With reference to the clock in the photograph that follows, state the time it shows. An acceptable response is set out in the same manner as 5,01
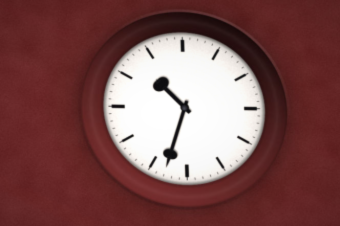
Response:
10,33
